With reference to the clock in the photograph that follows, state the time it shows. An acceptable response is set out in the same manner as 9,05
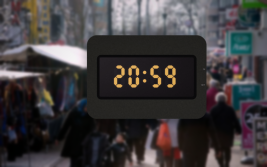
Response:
20,59
